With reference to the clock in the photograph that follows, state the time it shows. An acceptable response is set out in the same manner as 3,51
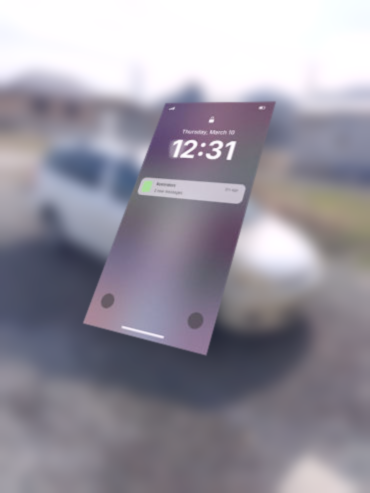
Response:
12,31
